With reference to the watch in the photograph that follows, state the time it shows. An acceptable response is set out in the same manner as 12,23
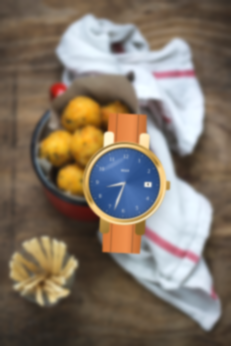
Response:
8,33
